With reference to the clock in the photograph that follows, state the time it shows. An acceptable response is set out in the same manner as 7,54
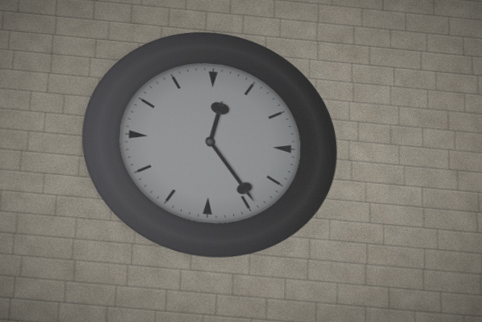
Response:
12,24
